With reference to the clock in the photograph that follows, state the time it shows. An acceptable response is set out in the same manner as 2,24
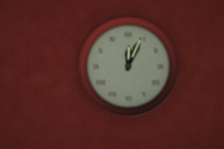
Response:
12,04
